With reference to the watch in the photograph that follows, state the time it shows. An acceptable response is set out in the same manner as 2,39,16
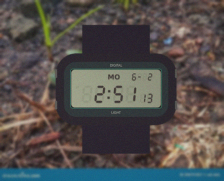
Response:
2,51,13
